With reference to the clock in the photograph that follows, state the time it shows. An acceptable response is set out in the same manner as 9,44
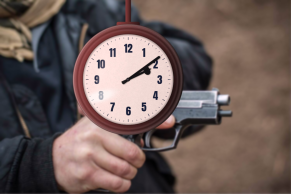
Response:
2,09
